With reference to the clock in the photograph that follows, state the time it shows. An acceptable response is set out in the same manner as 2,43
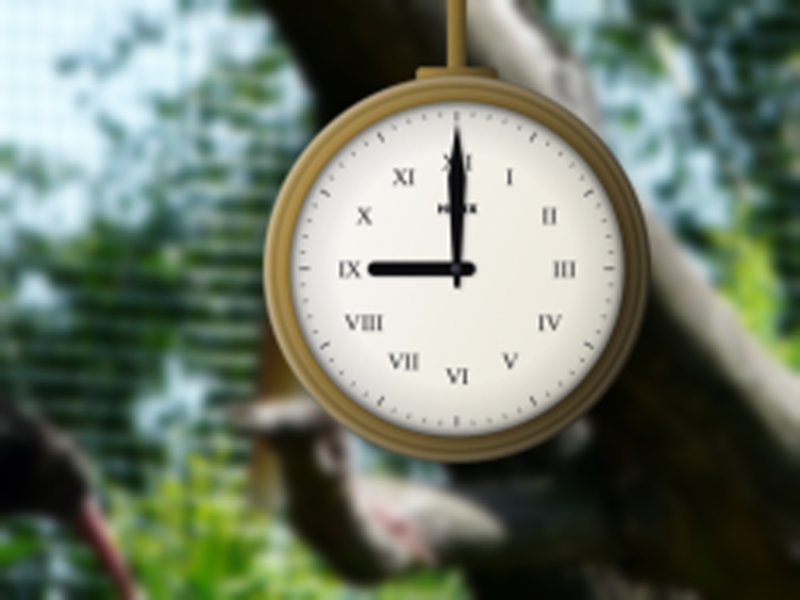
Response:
9,00
